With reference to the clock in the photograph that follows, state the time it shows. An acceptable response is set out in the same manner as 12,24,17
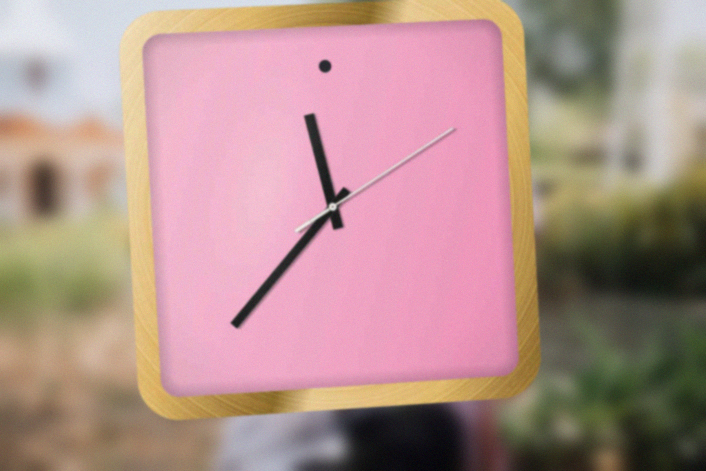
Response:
11,37,10
